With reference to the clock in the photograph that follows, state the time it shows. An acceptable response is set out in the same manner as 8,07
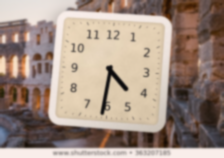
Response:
4,31
